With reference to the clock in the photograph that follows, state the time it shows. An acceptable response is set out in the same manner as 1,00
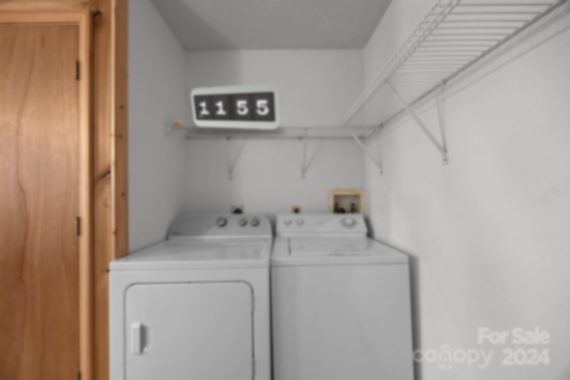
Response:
11,55
